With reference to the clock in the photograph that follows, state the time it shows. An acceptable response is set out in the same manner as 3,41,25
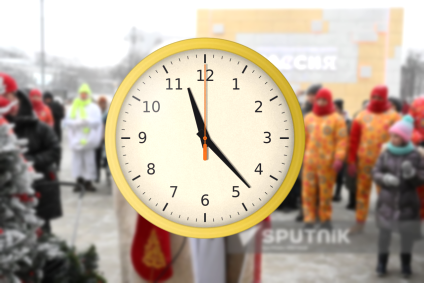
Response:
11,23,00
